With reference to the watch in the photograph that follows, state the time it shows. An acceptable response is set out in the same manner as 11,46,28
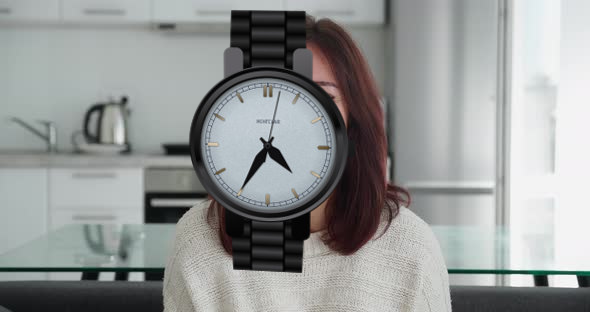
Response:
4,35,02
